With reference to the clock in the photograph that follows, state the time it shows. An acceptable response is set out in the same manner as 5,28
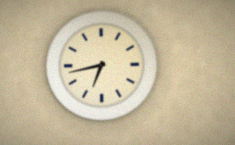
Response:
6,43
